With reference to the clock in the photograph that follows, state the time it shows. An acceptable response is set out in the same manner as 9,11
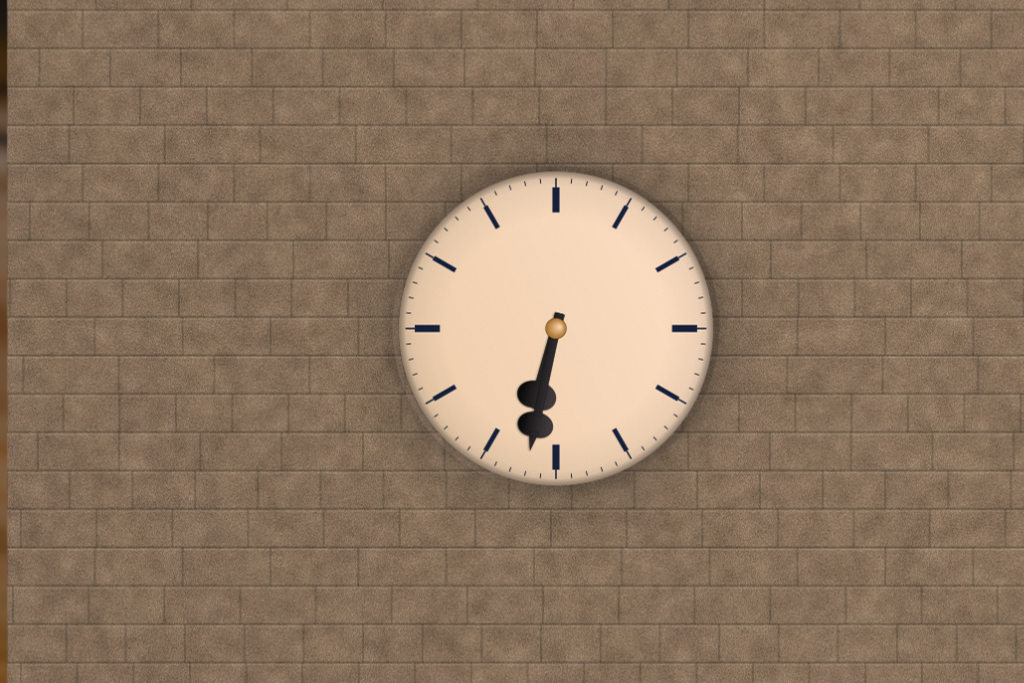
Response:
6,32
